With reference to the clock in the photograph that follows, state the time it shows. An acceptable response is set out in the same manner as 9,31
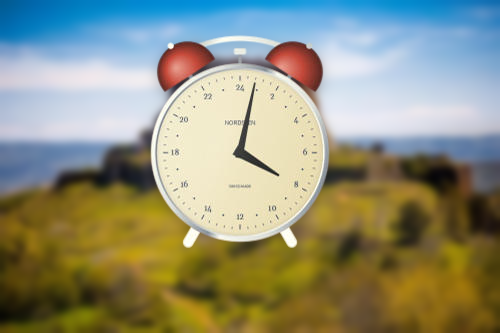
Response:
8,02
